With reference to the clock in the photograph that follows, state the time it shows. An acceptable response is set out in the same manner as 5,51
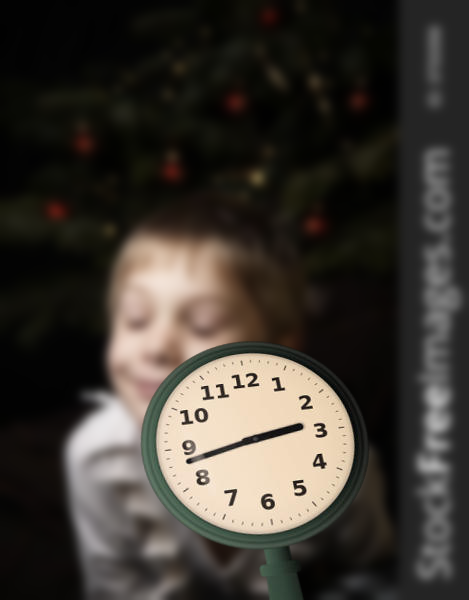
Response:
2,43
